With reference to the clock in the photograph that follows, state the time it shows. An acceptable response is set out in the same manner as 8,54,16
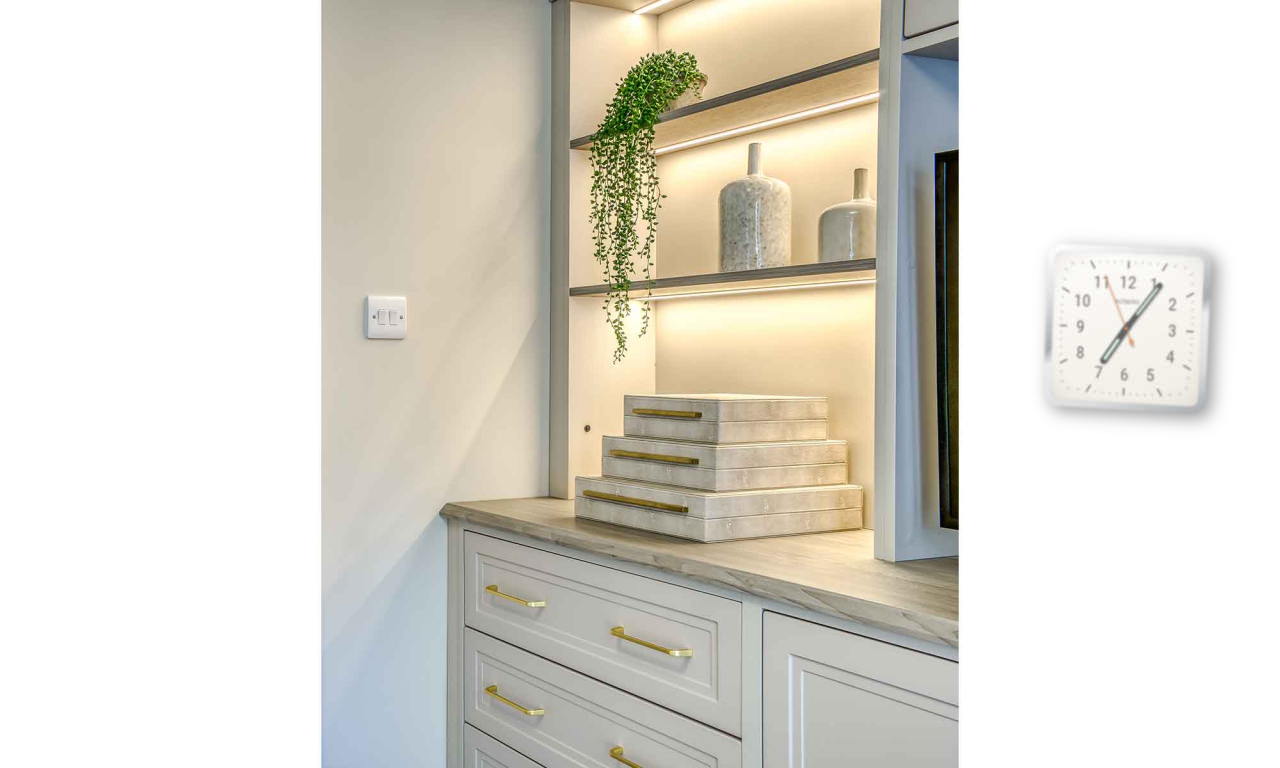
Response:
7,05,56
